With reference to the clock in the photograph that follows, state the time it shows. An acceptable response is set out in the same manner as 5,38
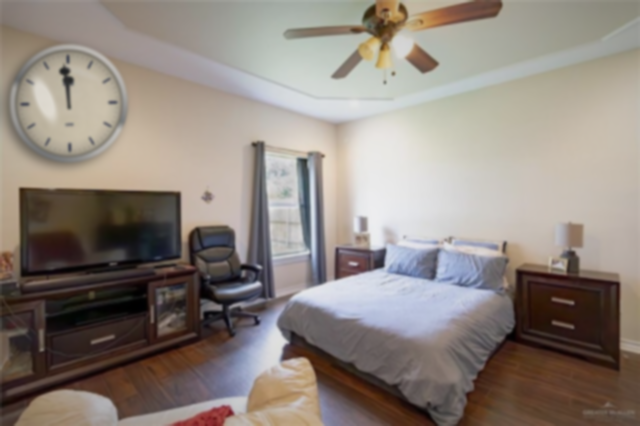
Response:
11,59
